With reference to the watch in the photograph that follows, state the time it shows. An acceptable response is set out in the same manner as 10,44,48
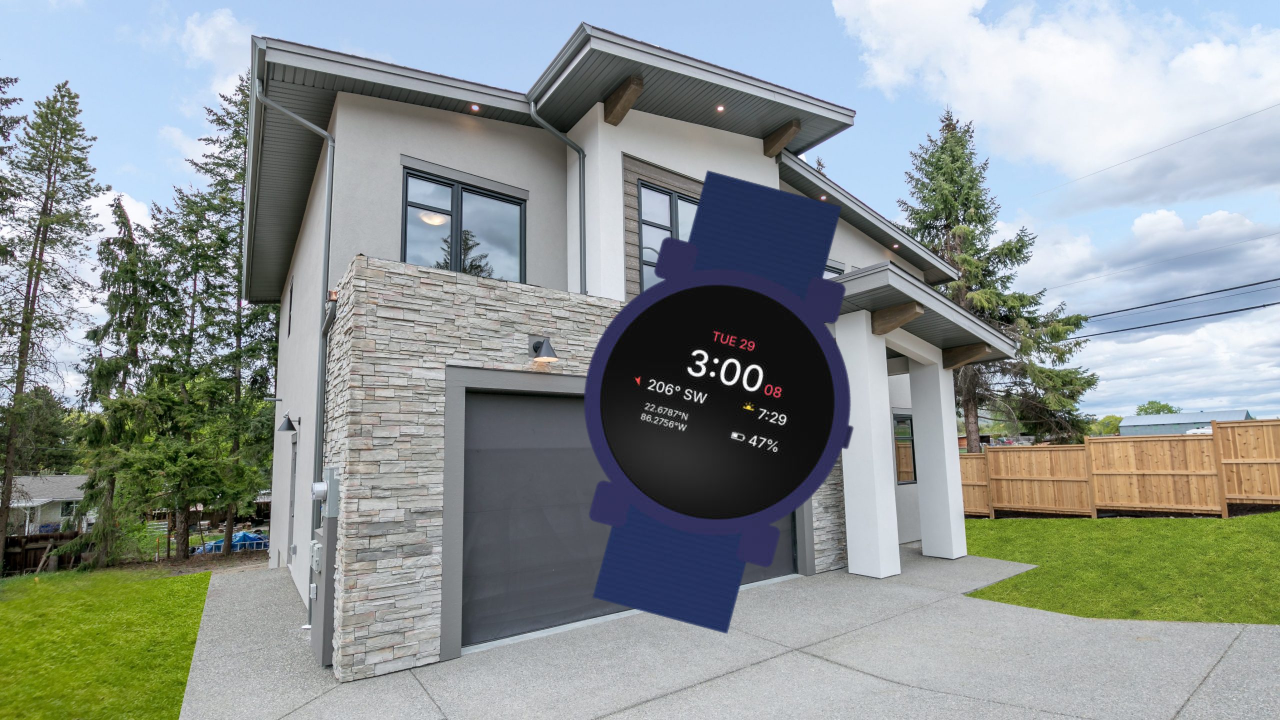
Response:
3,00,08
